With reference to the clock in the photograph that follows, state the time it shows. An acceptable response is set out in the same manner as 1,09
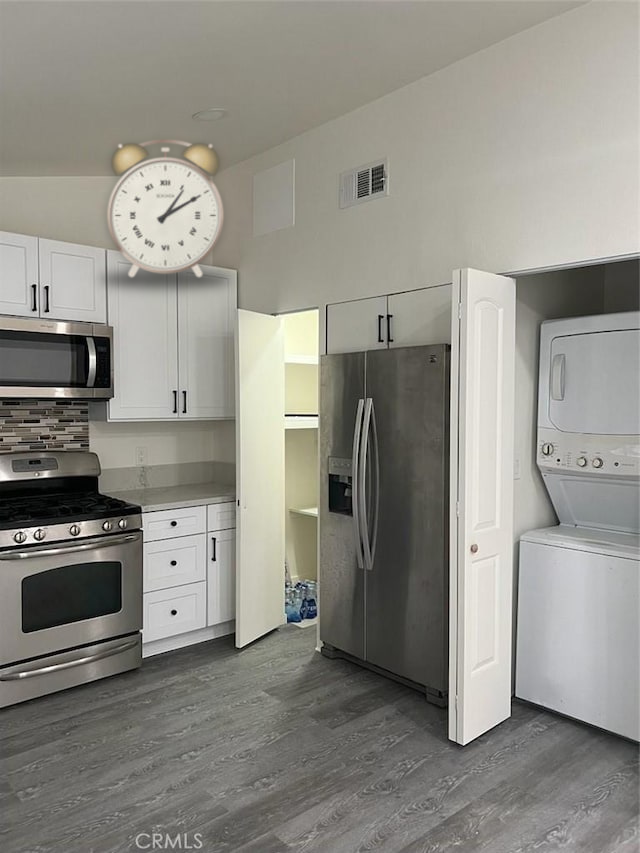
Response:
1,10
